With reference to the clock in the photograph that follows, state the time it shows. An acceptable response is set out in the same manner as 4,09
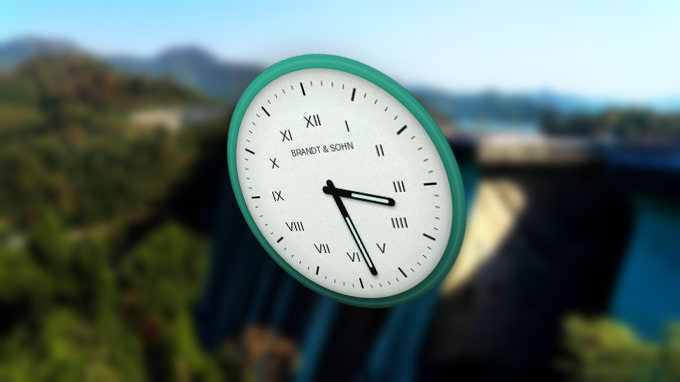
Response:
3,28
